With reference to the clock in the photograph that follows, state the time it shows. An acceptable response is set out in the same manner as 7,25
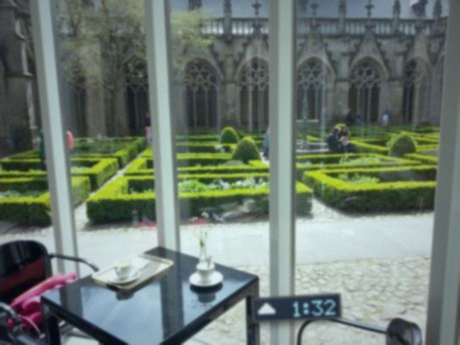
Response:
1,32
